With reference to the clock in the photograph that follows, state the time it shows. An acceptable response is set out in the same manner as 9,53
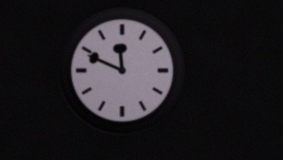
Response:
11,49
